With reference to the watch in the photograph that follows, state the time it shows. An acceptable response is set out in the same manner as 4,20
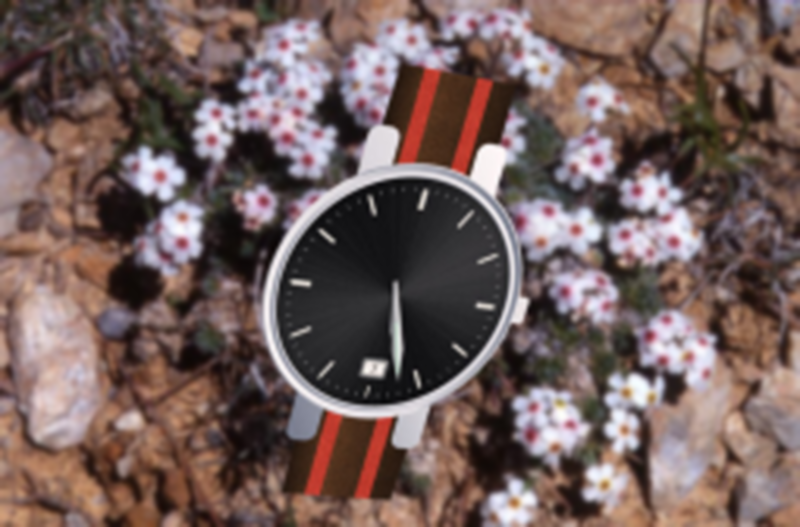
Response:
5,27
